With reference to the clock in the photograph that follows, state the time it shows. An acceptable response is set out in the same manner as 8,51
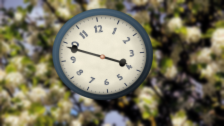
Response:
3,49
